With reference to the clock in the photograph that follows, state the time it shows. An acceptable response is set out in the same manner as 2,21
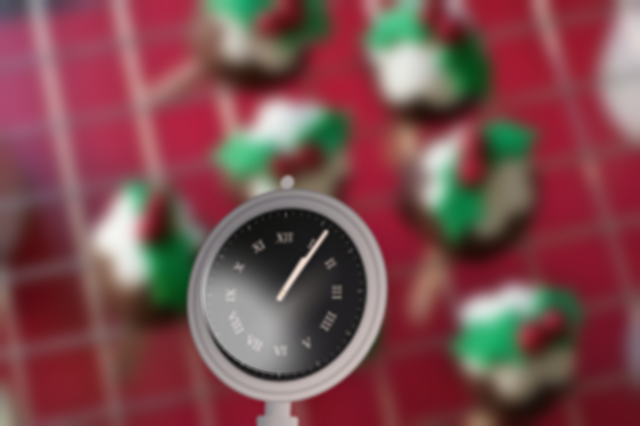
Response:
1,06
